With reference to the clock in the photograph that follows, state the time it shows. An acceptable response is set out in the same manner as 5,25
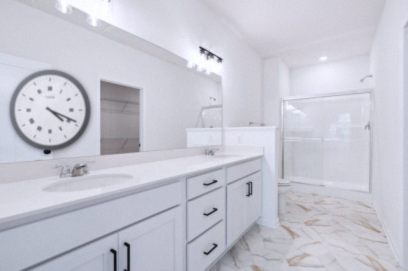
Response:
4,19
